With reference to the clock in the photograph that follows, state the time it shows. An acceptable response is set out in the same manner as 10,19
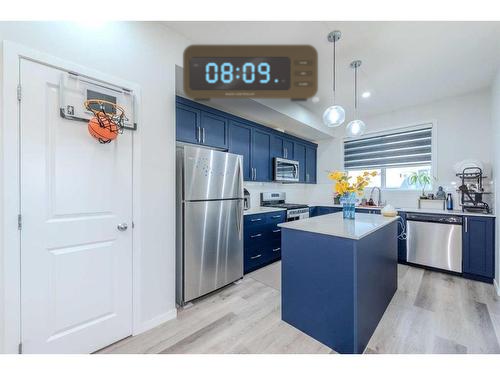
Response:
8,09
